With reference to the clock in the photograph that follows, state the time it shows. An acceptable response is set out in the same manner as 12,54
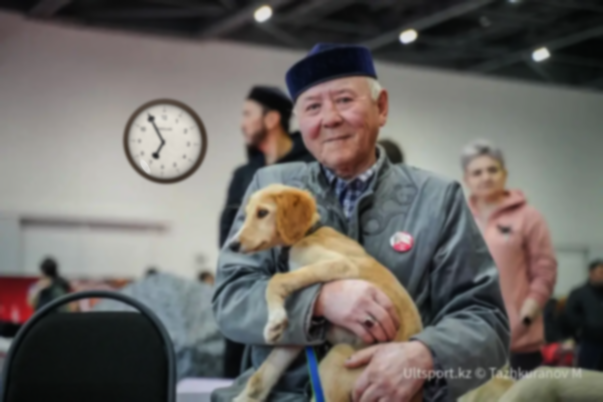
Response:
6,55
